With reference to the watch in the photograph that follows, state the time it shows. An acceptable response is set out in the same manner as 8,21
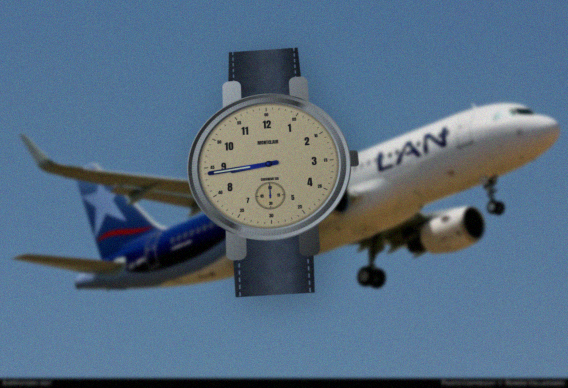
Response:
8,44
